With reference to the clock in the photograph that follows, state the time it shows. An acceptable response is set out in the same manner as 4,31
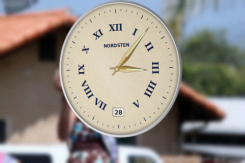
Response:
3,07
